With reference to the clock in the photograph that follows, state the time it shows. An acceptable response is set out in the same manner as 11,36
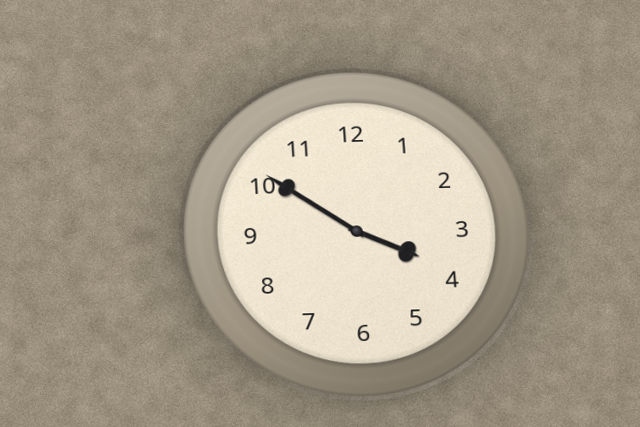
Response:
3,51
